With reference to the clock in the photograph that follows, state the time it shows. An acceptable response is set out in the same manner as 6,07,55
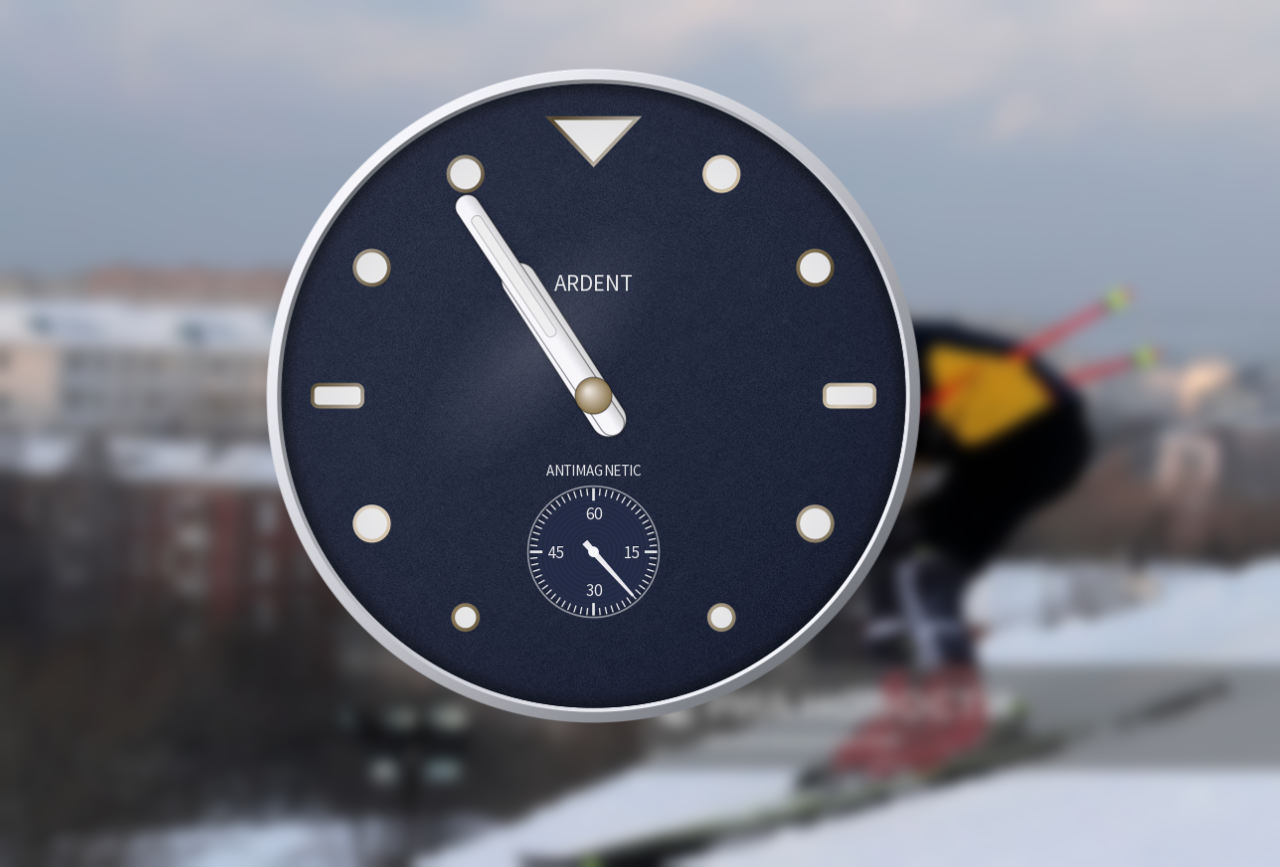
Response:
10,54,23
